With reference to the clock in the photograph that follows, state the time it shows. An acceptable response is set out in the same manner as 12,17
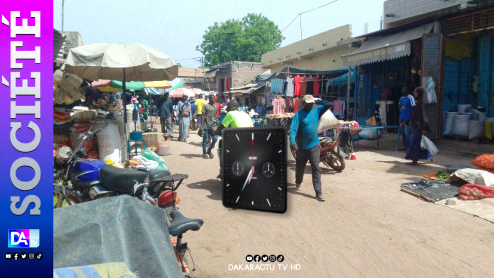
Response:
6,35
